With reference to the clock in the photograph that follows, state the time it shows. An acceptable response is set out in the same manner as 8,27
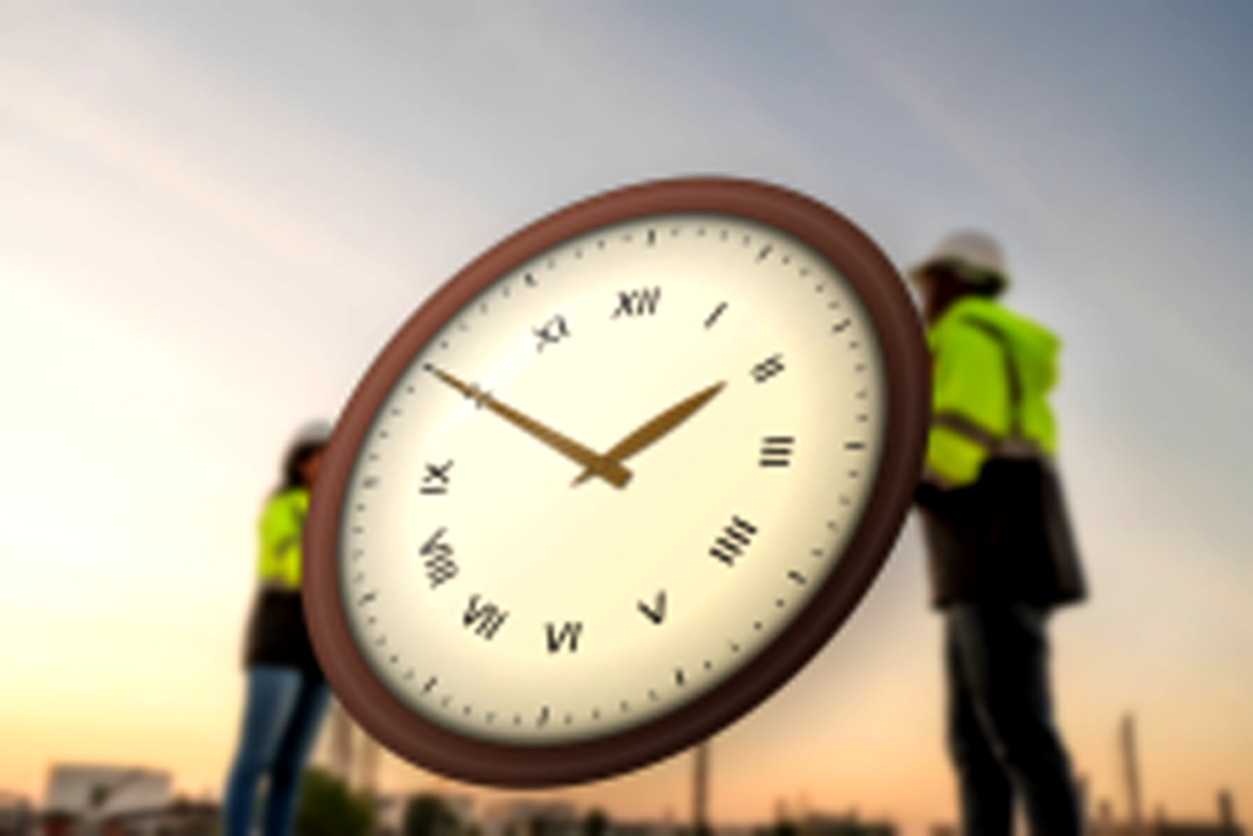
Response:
1,50
